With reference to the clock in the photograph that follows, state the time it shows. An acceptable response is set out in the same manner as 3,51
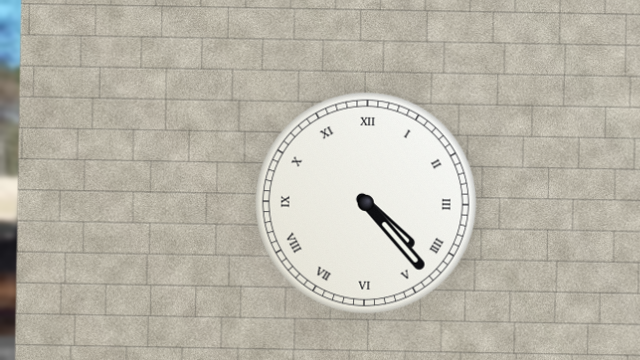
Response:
4,23
